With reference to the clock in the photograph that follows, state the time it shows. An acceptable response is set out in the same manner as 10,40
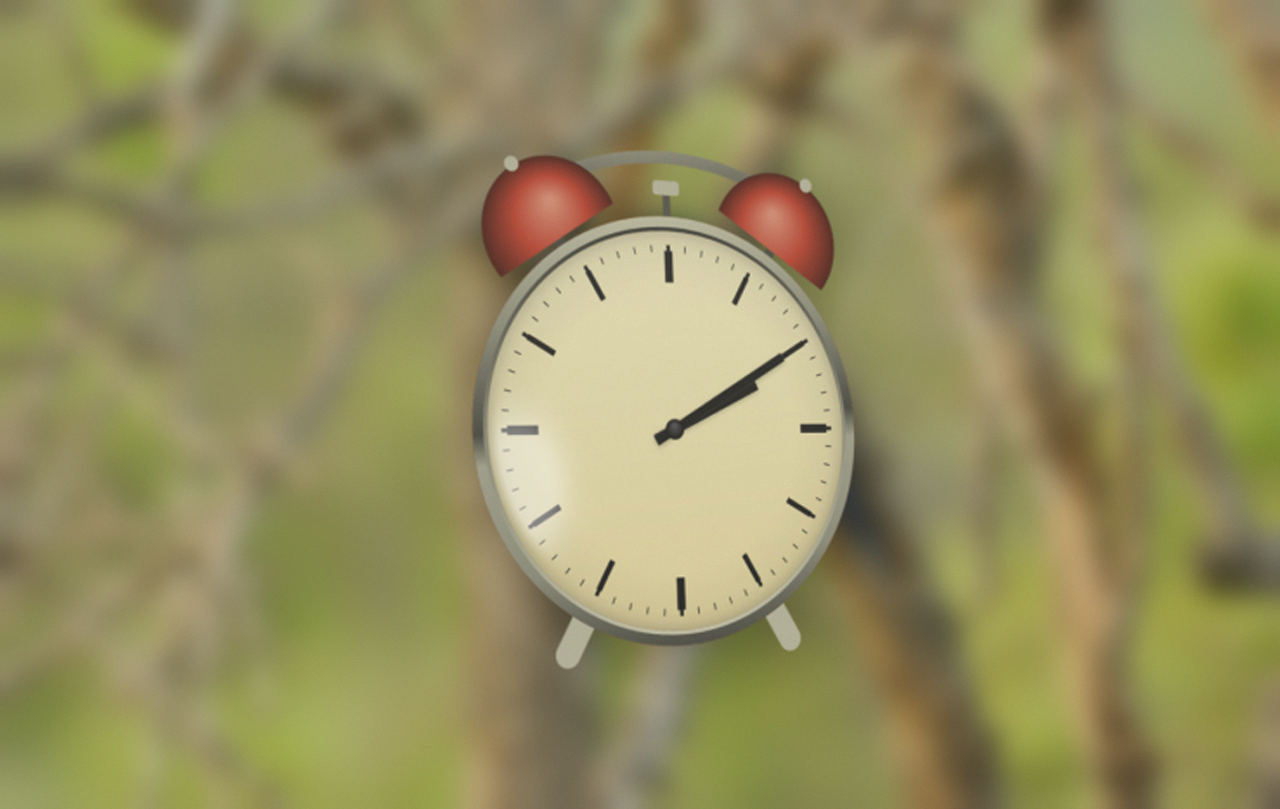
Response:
2,10
